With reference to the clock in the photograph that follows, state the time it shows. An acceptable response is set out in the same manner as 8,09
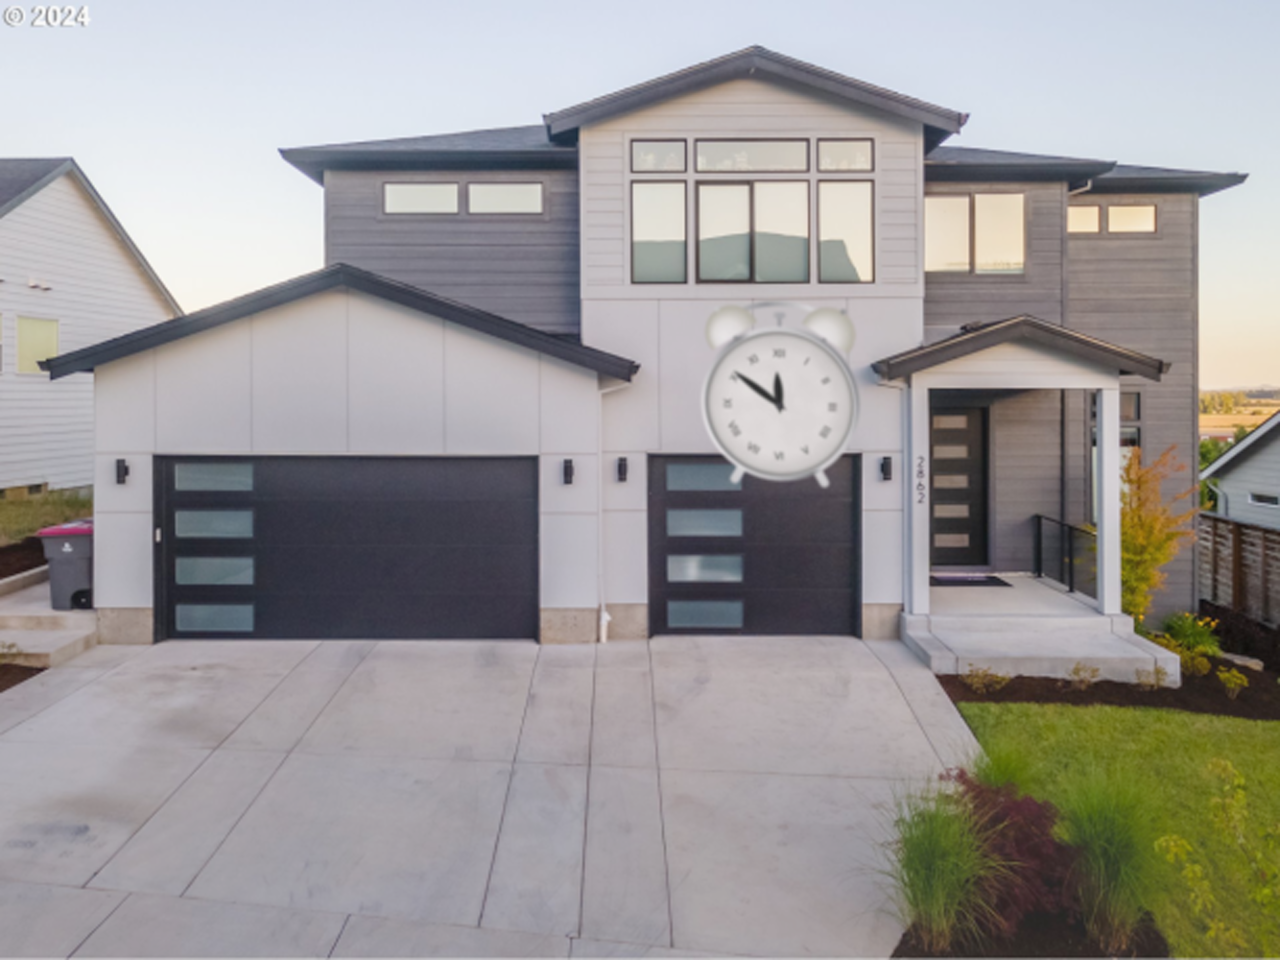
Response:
11,51
